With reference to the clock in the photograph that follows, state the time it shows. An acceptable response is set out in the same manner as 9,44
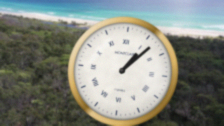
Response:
1,07
